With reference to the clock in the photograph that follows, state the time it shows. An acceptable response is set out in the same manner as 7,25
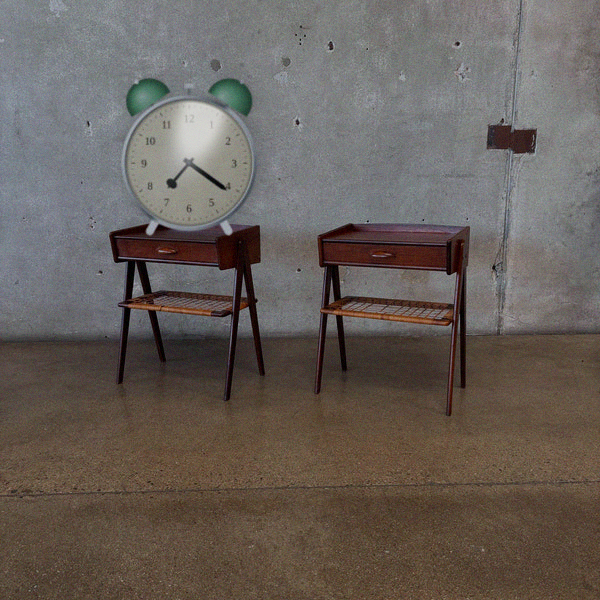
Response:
7,21
